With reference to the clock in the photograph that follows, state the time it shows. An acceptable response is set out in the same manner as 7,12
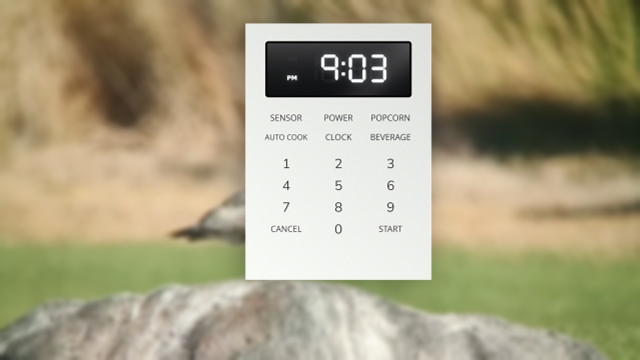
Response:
9,03
